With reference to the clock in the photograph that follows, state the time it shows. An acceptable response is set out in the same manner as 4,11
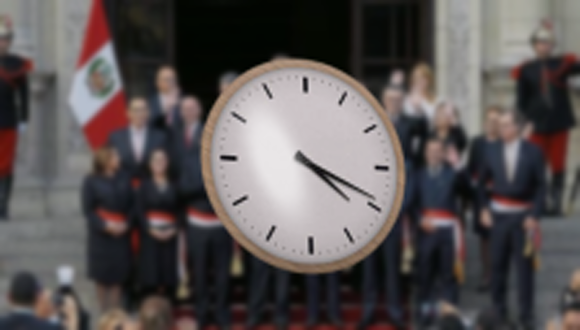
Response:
4,19
